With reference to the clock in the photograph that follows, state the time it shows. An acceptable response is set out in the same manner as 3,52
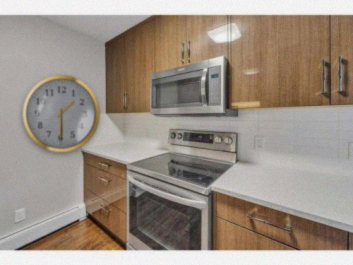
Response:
1,30
